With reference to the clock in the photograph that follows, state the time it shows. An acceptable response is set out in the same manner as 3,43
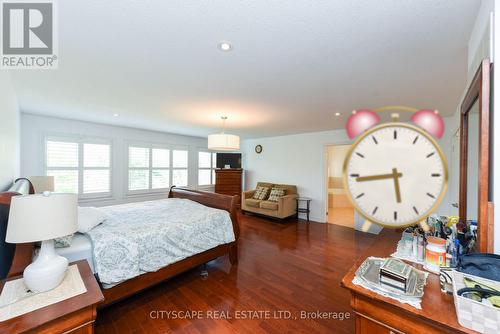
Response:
5,44
